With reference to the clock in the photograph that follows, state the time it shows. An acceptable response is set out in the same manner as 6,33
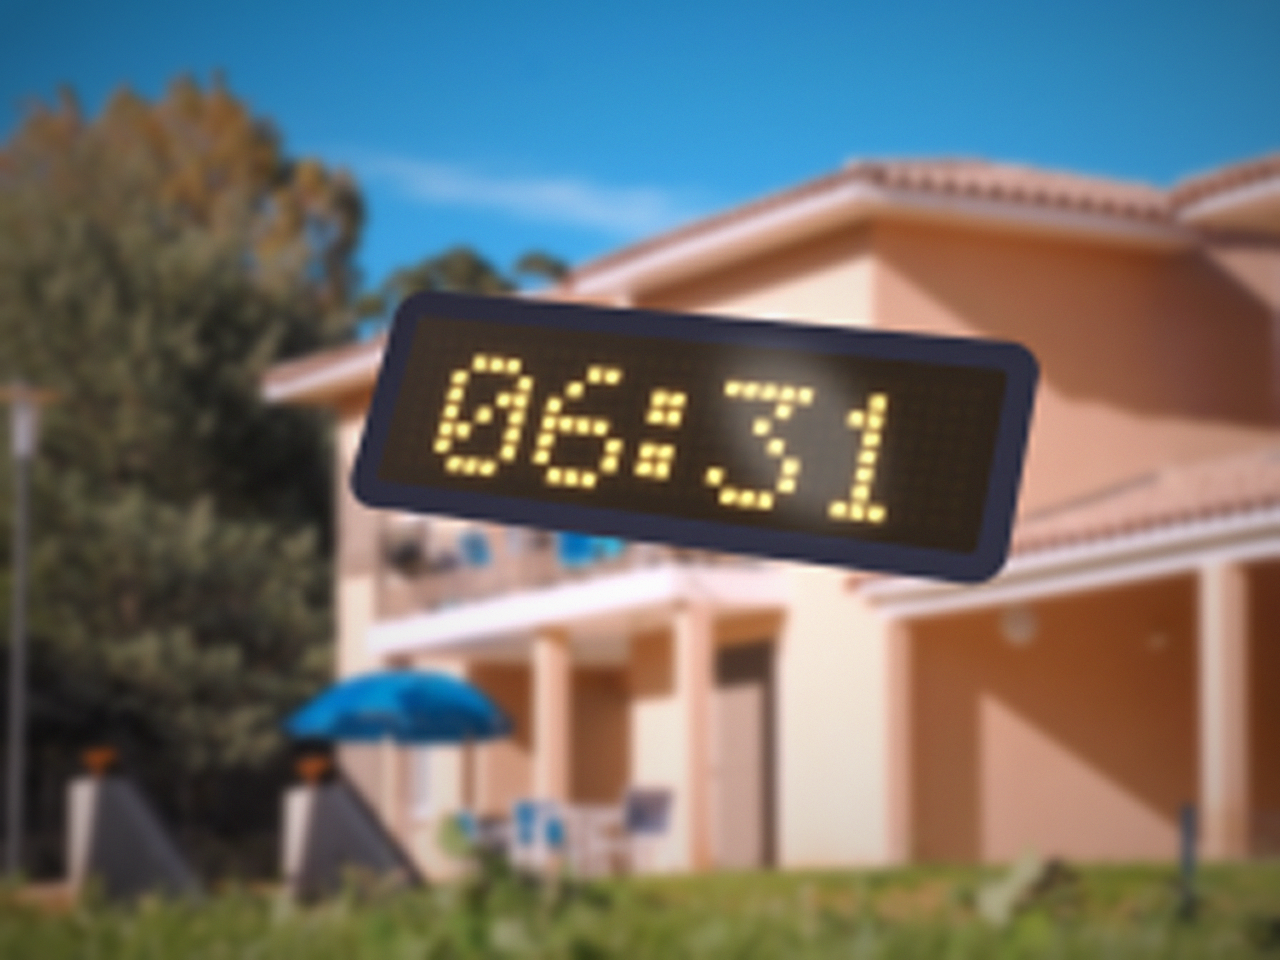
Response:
6,31
